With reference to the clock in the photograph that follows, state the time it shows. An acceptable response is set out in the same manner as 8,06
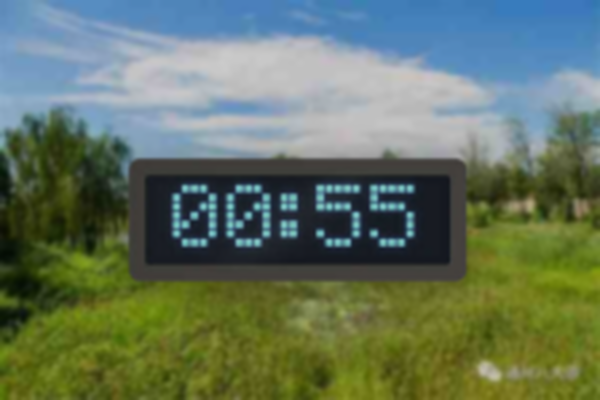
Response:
0,55
